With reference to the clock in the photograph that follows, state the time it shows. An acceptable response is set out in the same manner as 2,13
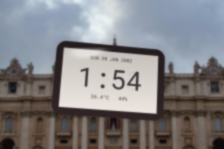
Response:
1,54
